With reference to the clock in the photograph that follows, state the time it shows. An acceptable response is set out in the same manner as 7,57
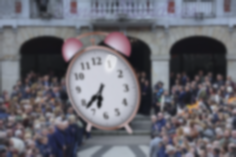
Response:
6,38
